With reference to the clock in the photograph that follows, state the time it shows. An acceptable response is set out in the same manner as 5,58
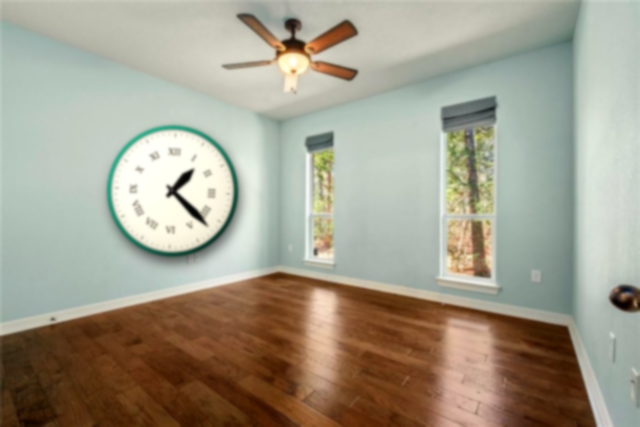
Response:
1,22
